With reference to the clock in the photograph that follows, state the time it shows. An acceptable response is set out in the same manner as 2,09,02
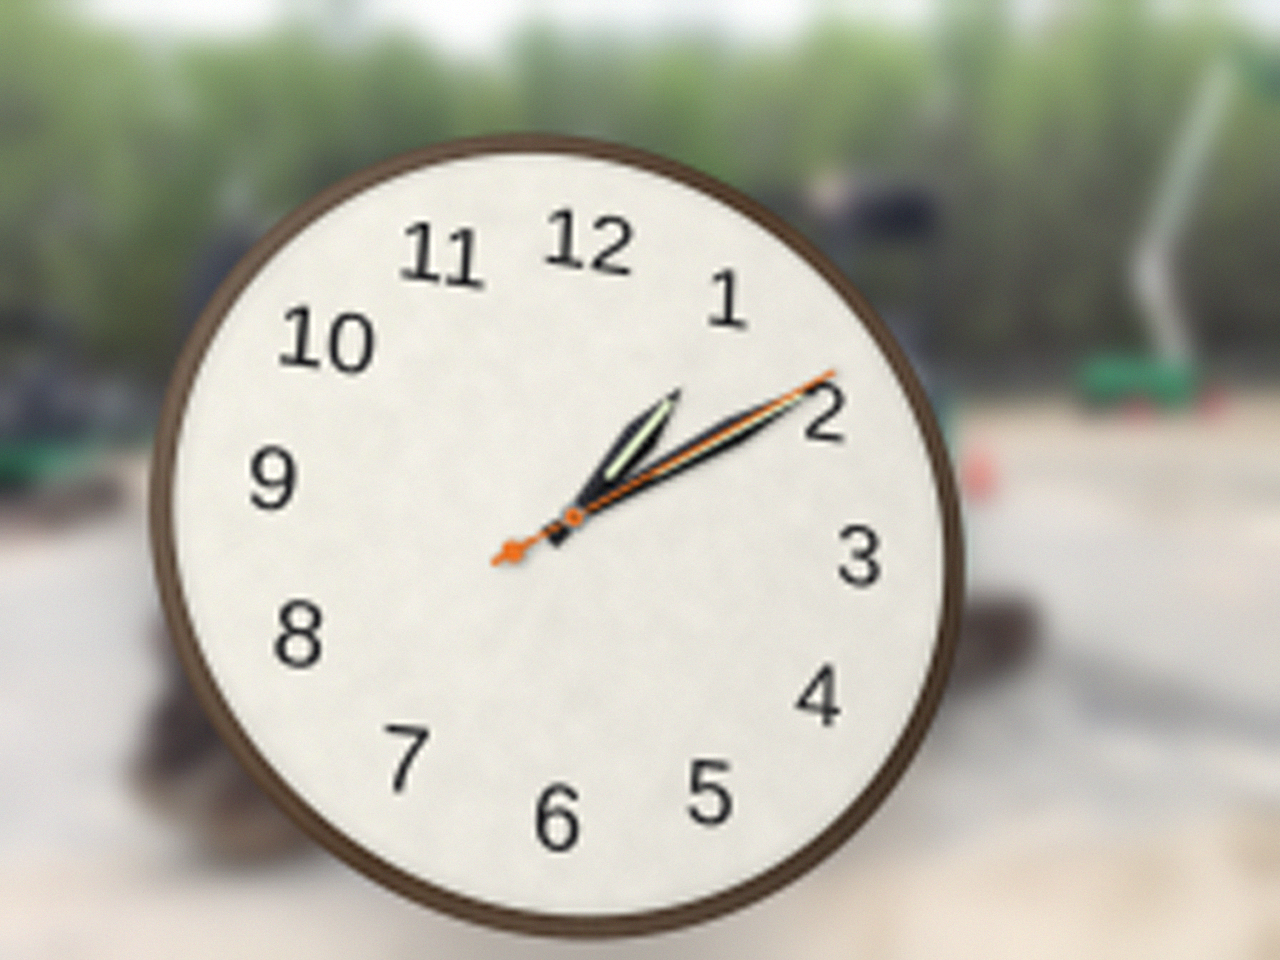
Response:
1,09,09
